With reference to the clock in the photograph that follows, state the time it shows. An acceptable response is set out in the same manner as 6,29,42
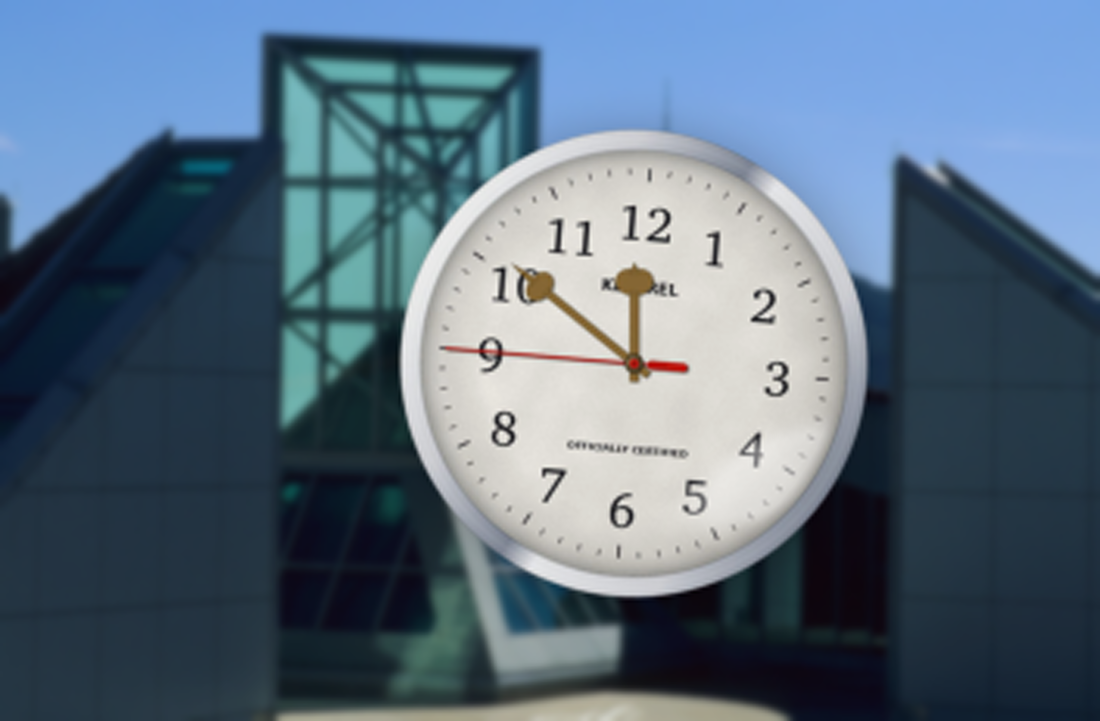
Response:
11,50,45
